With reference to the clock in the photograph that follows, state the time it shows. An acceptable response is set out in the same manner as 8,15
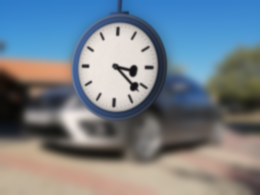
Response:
3,22
